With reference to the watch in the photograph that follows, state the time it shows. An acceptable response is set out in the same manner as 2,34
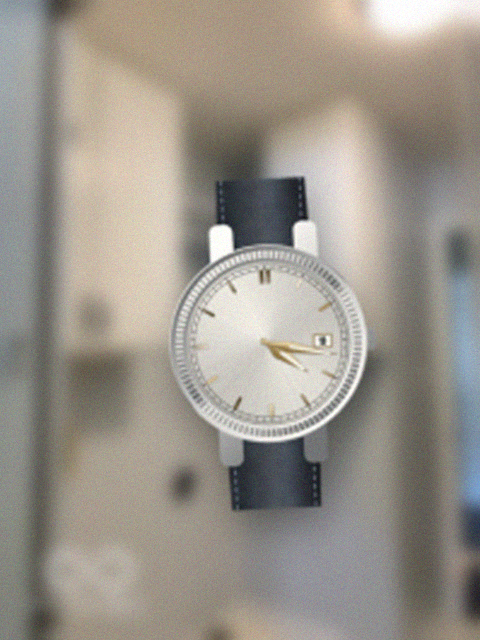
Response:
4,17
